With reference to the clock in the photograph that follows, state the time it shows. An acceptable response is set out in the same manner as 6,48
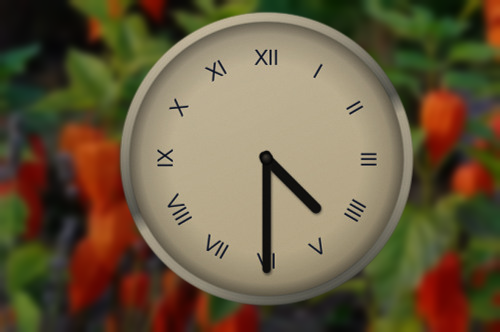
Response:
4,30
